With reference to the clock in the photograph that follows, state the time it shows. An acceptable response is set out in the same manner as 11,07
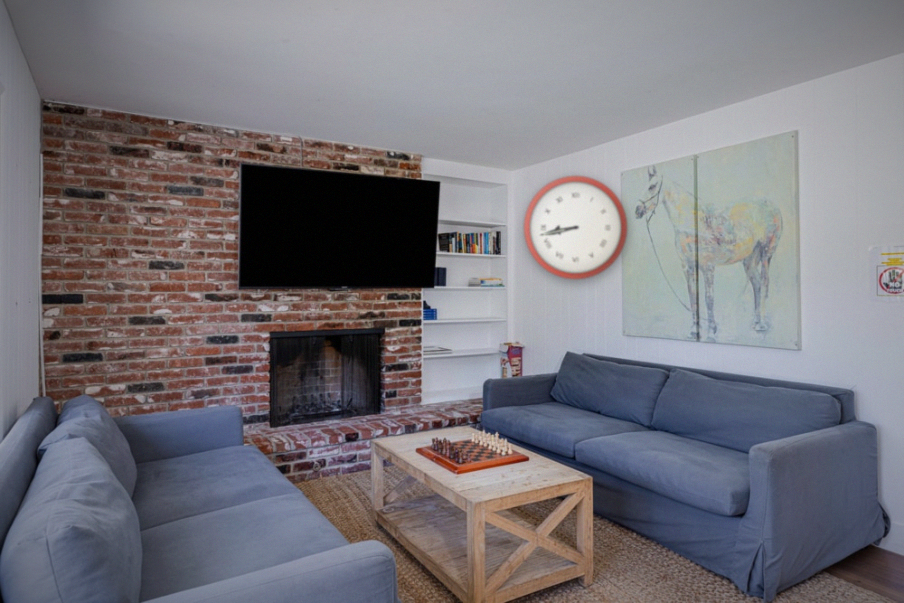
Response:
8,43
